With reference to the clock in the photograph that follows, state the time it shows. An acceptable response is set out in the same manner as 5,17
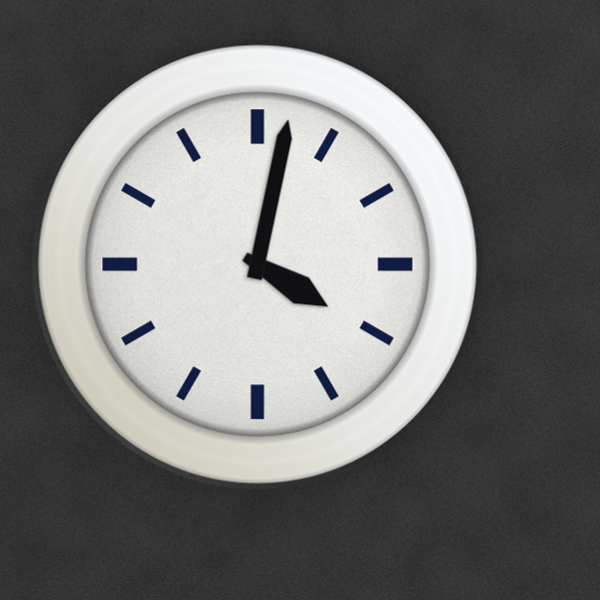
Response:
4,02
